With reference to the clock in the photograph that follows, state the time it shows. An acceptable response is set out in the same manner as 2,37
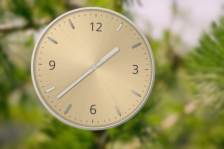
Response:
1,38
